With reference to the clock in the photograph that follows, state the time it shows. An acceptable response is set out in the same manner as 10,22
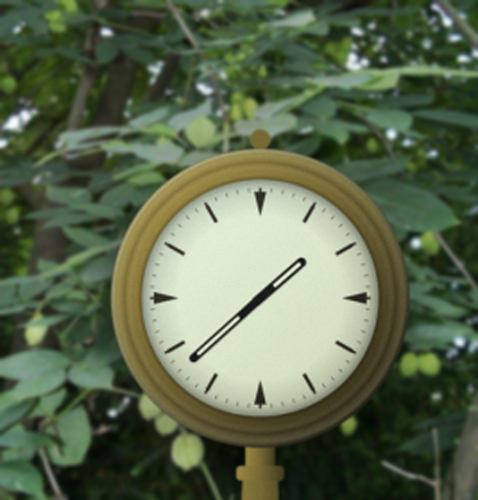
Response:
1,38
